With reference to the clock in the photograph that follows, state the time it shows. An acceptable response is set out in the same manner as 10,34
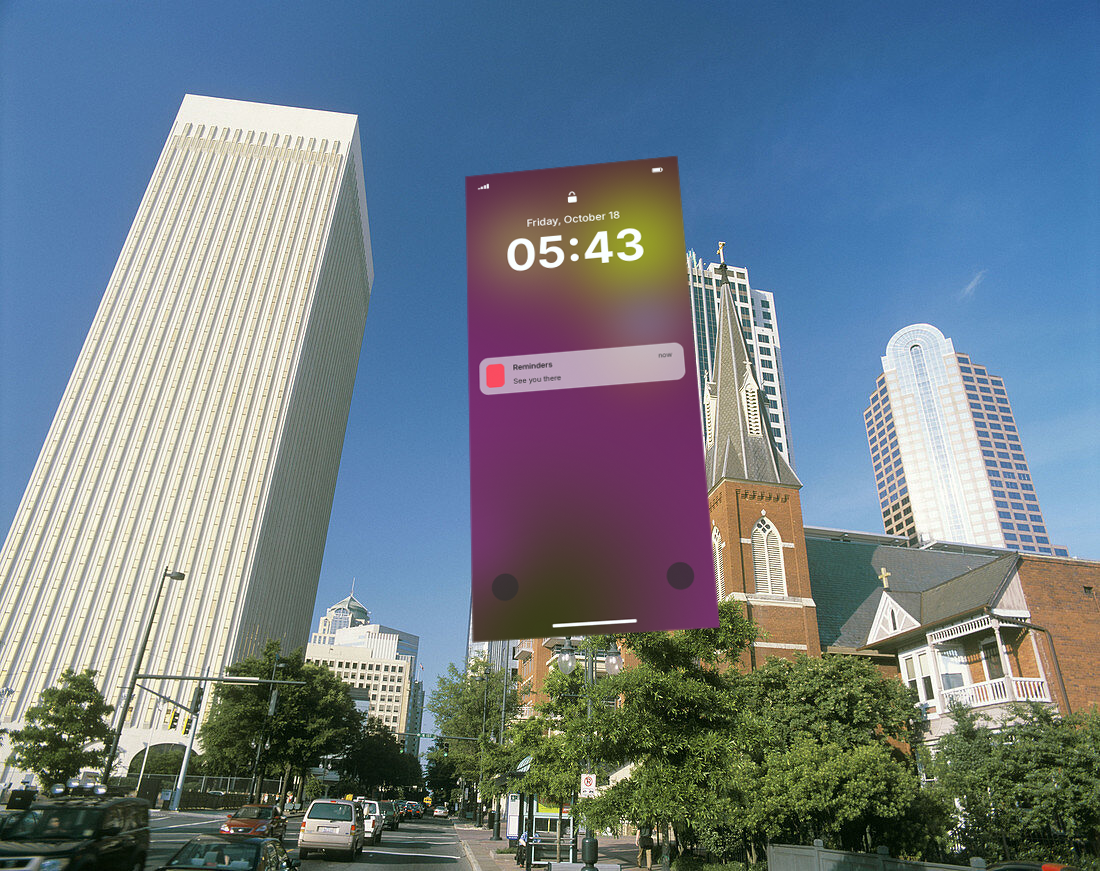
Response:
5,43
